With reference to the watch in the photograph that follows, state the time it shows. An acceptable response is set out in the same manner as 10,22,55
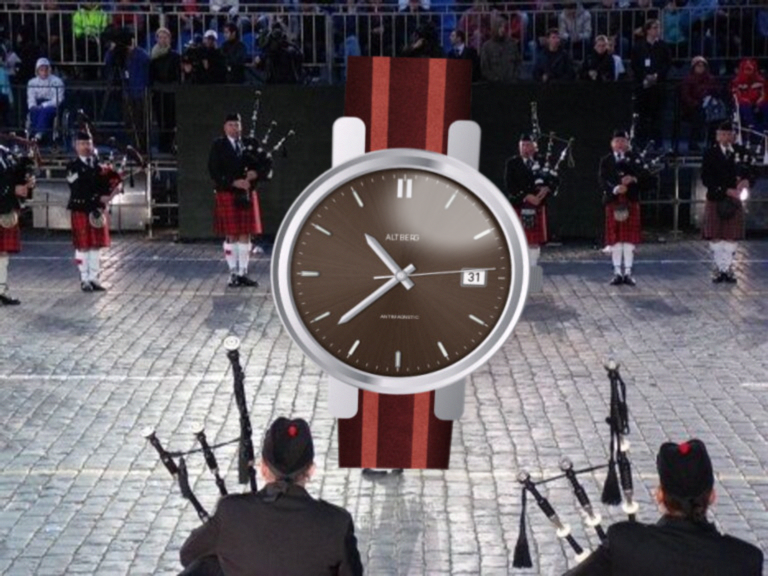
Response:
10,38,14
